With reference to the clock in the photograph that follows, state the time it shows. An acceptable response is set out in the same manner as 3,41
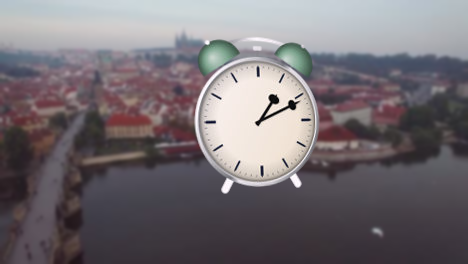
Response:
1,11
